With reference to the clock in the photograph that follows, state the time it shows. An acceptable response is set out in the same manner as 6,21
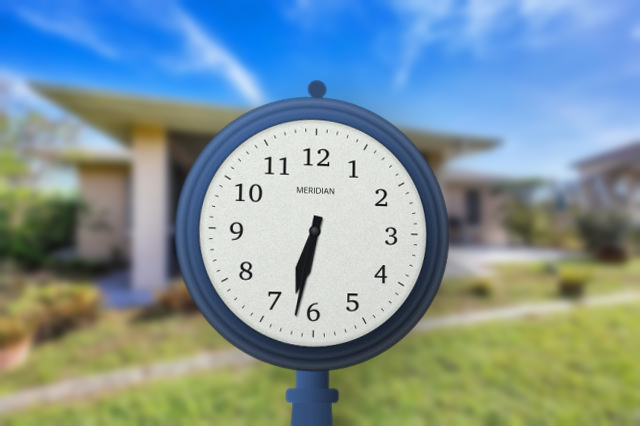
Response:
6,32
